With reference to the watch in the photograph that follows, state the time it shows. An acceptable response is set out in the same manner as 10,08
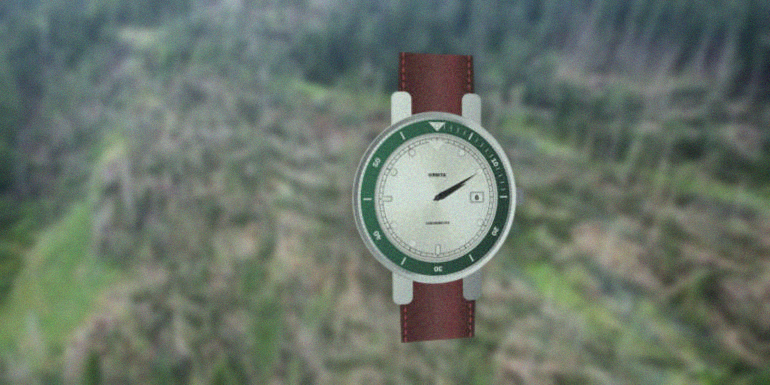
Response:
2,10
